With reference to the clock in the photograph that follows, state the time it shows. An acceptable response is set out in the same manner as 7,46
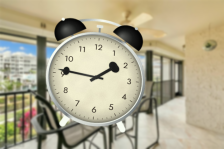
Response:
1,46
